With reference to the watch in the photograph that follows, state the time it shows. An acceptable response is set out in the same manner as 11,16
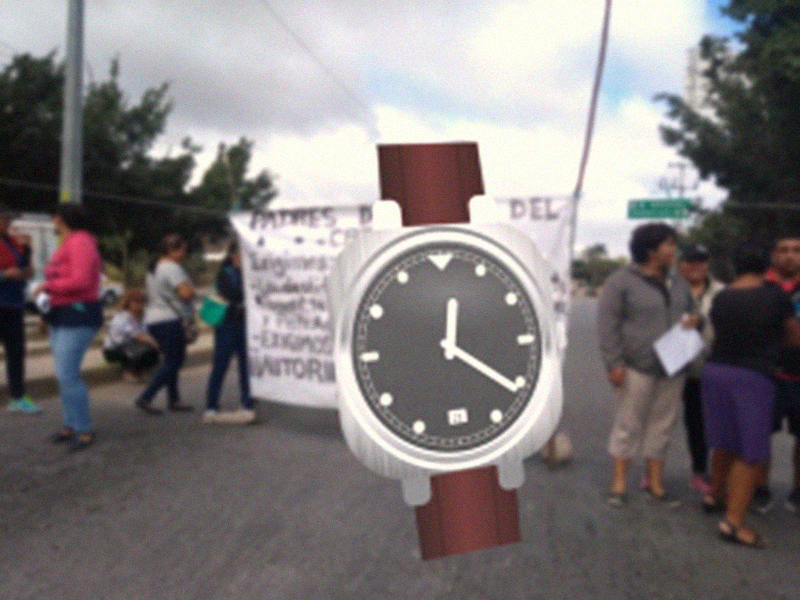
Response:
12,21
